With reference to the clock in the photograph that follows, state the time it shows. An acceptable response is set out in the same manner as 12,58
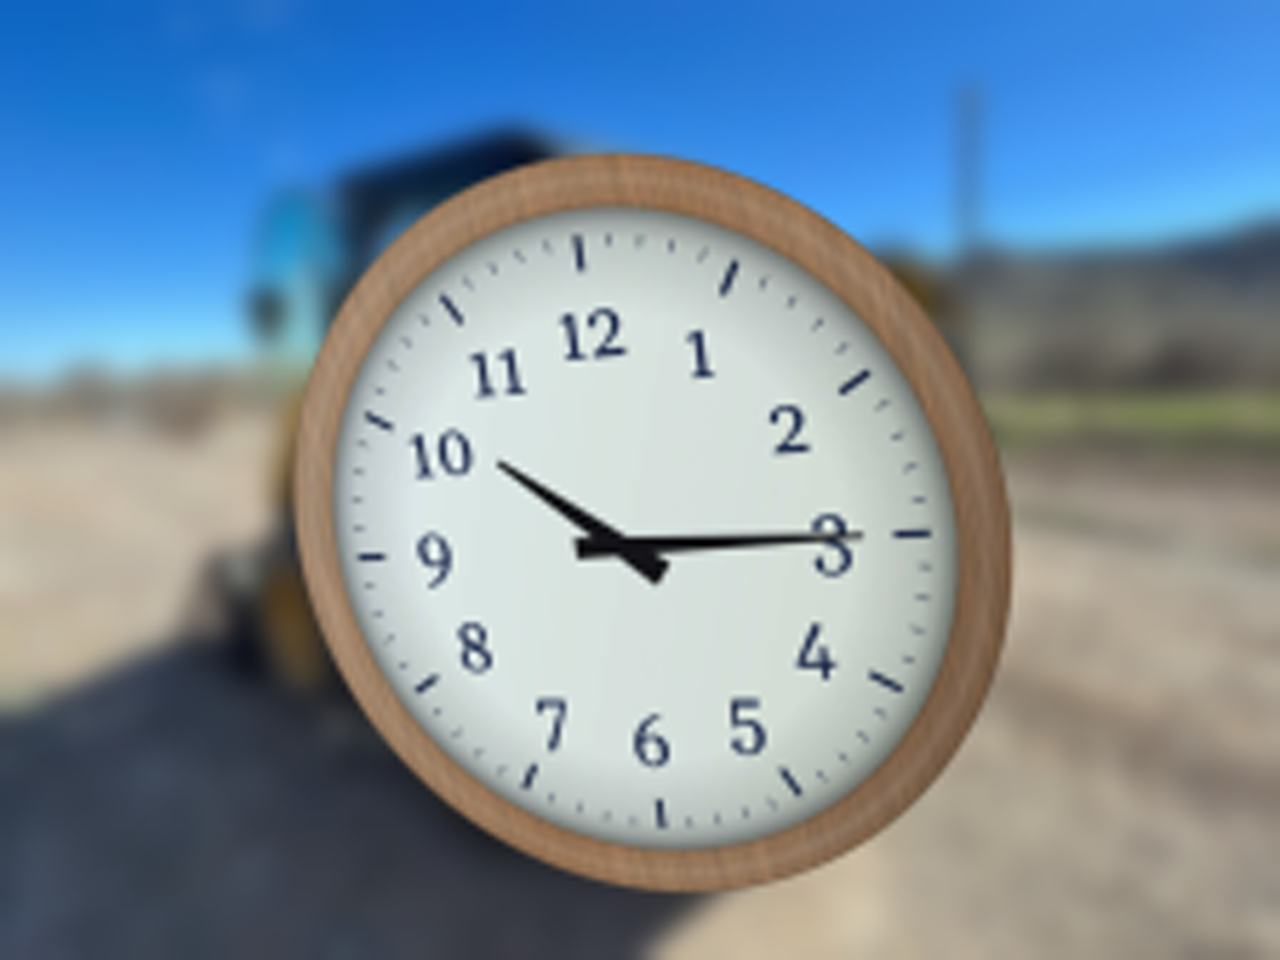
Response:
10,15
